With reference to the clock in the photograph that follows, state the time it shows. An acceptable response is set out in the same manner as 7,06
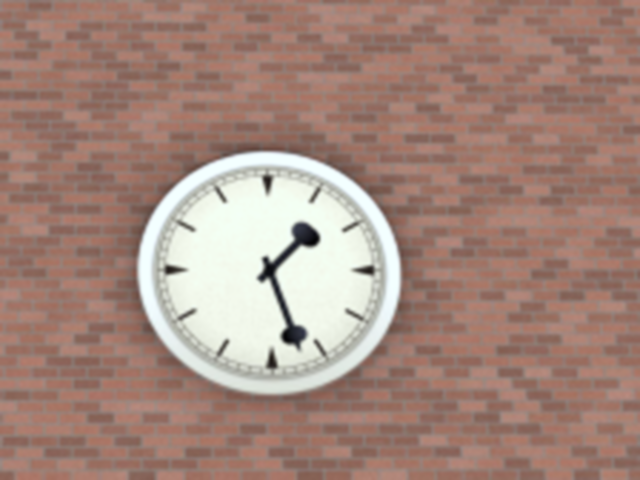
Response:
1,27
